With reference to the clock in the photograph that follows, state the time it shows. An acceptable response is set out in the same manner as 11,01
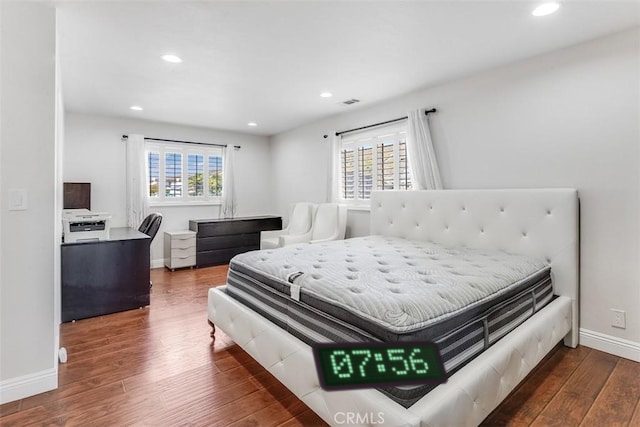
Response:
7,56
